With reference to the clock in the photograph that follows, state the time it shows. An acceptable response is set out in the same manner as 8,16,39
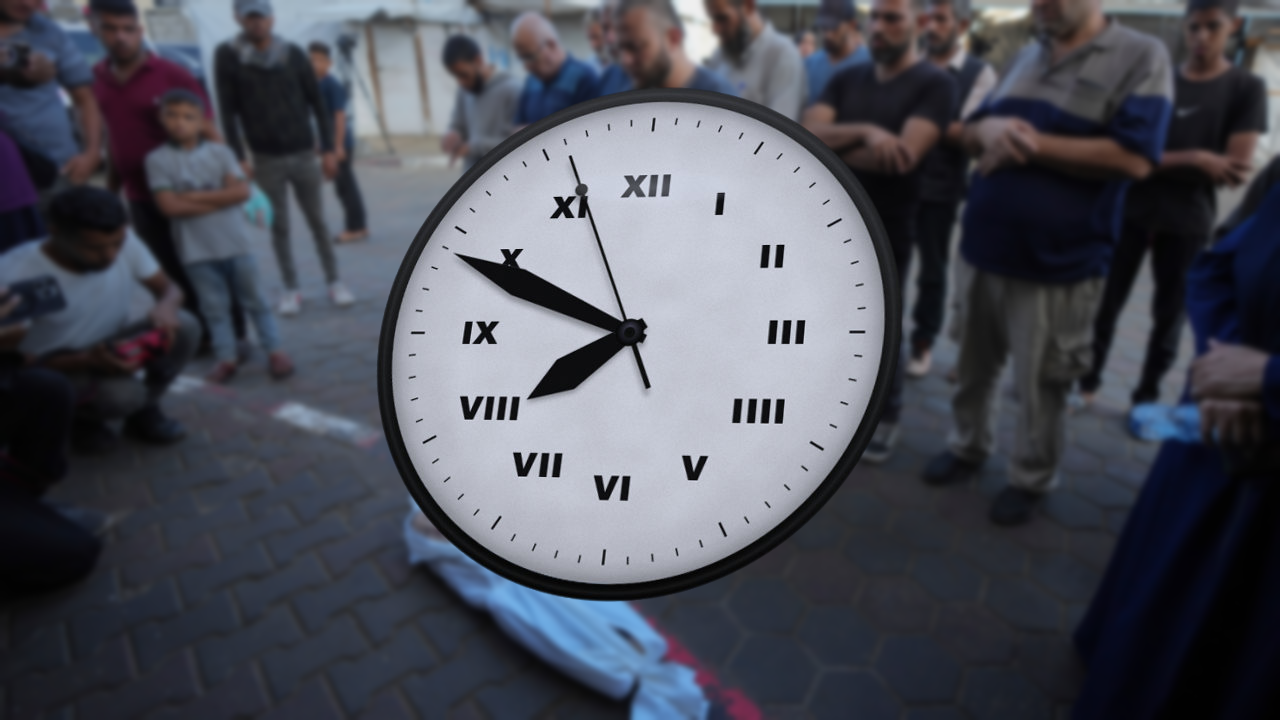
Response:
7,48,56
